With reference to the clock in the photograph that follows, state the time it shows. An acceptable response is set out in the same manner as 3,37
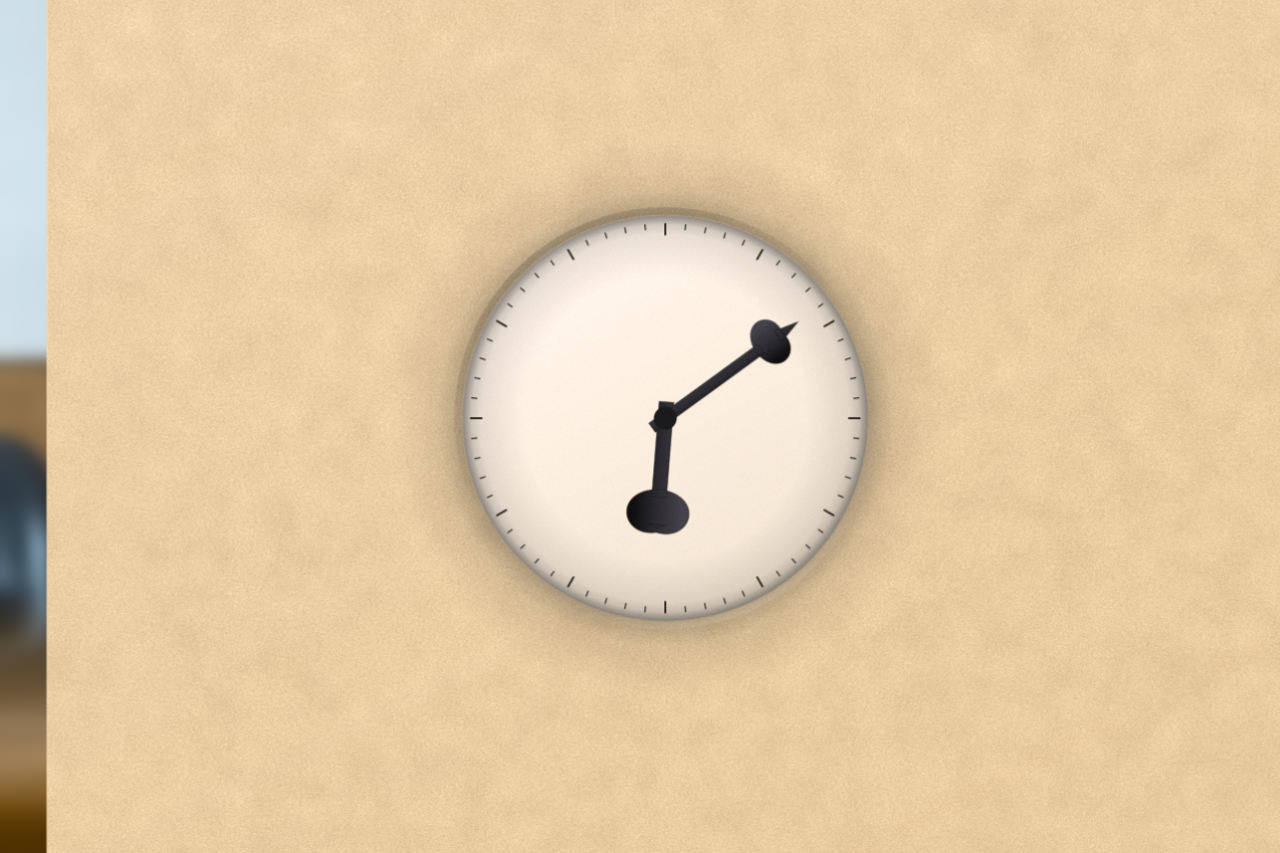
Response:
6,09
